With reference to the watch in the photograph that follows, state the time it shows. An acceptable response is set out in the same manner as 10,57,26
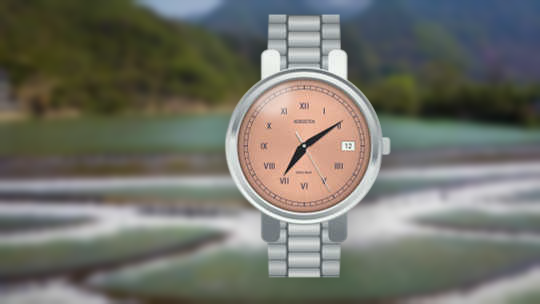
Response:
7,09,25
